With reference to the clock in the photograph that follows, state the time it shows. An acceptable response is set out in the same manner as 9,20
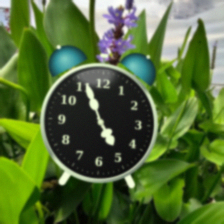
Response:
4,56
